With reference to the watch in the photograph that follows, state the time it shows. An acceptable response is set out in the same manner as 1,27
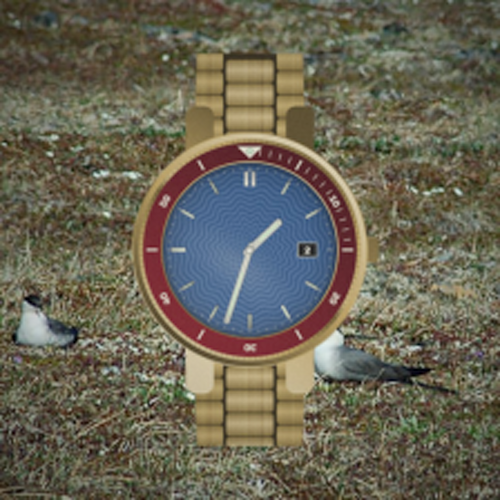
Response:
1,33
